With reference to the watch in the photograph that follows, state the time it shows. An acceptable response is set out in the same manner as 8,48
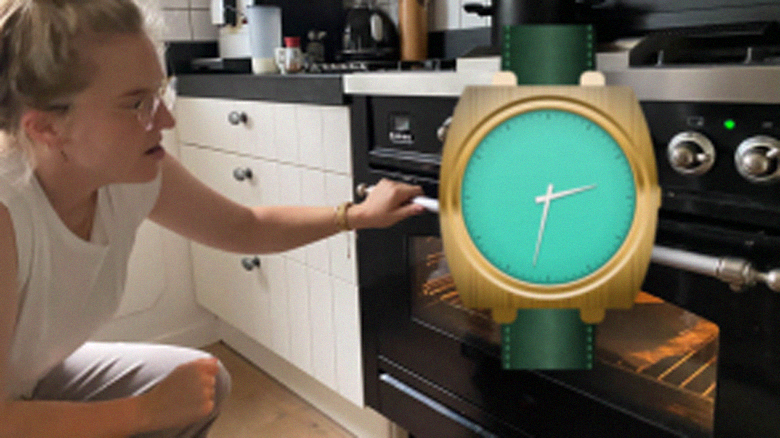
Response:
2,32
